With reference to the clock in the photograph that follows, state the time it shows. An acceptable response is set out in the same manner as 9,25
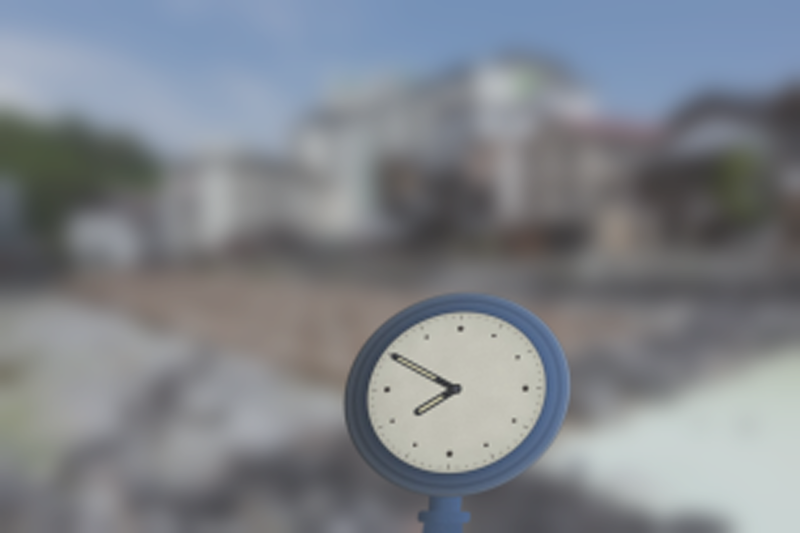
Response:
7,50
